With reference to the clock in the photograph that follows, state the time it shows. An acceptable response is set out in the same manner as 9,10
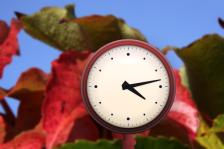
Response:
4,13
